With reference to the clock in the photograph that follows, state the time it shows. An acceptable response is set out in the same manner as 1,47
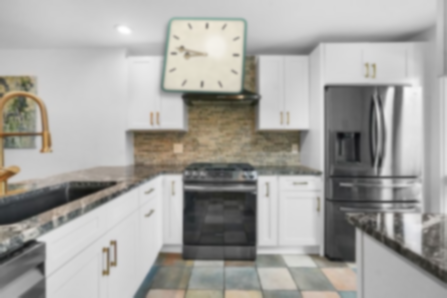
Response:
8,47
